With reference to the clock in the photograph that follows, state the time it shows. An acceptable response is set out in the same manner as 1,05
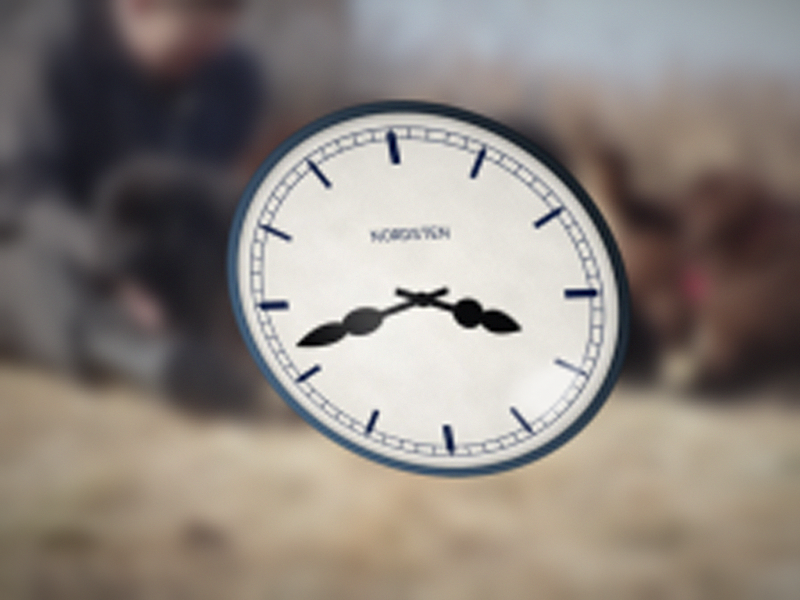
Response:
3,42
